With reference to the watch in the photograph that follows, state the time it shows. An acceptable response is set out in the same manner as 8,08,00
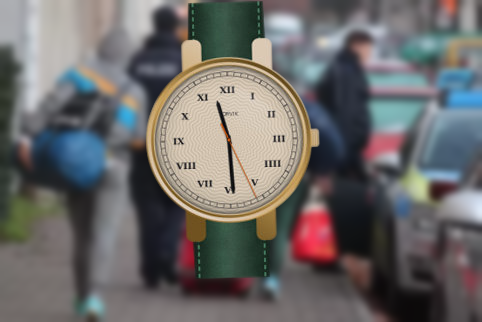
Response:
11,29,26
